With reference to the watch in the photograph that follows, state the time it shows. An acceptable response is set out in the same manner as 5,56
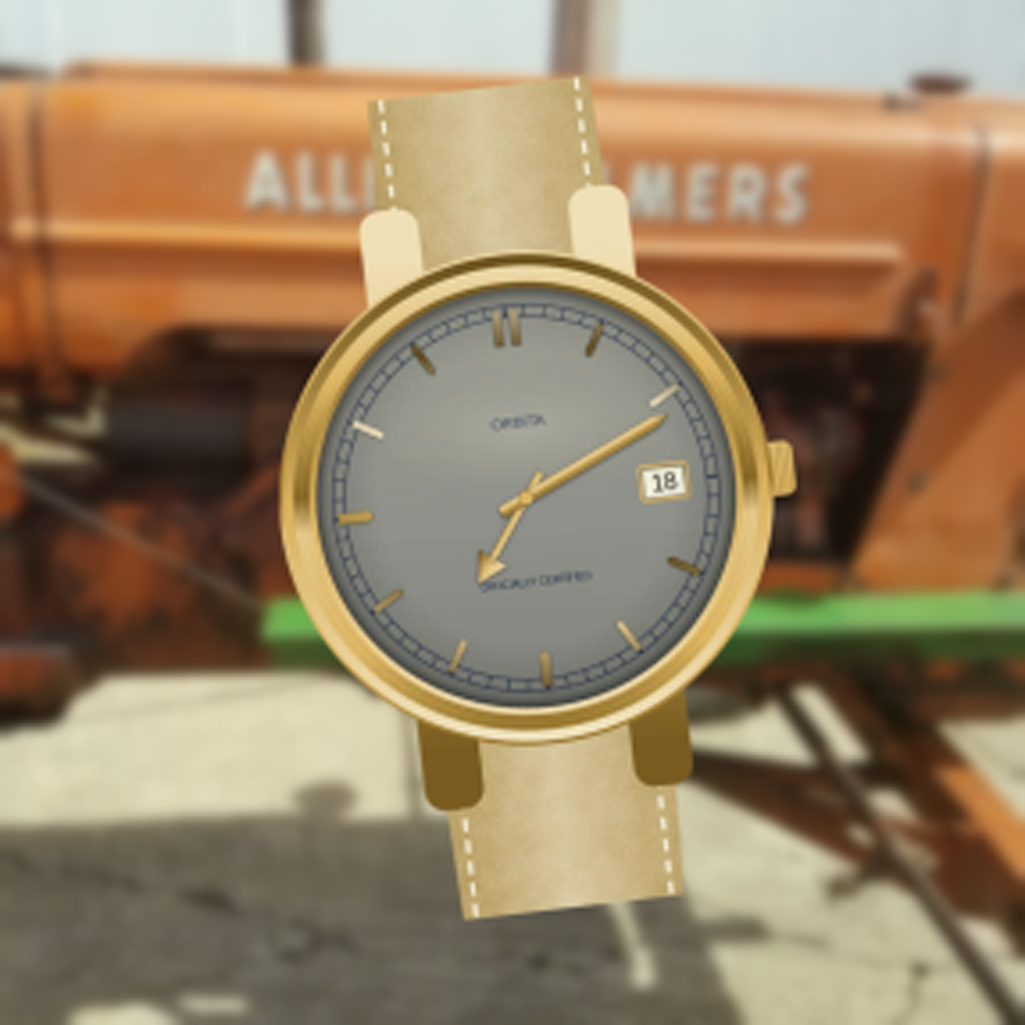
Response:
7,11
